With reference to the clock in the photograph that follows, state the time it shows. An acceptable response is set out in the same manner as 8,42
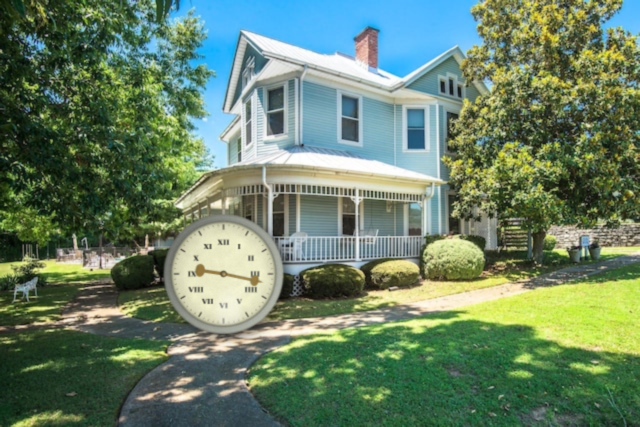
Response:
9,17
